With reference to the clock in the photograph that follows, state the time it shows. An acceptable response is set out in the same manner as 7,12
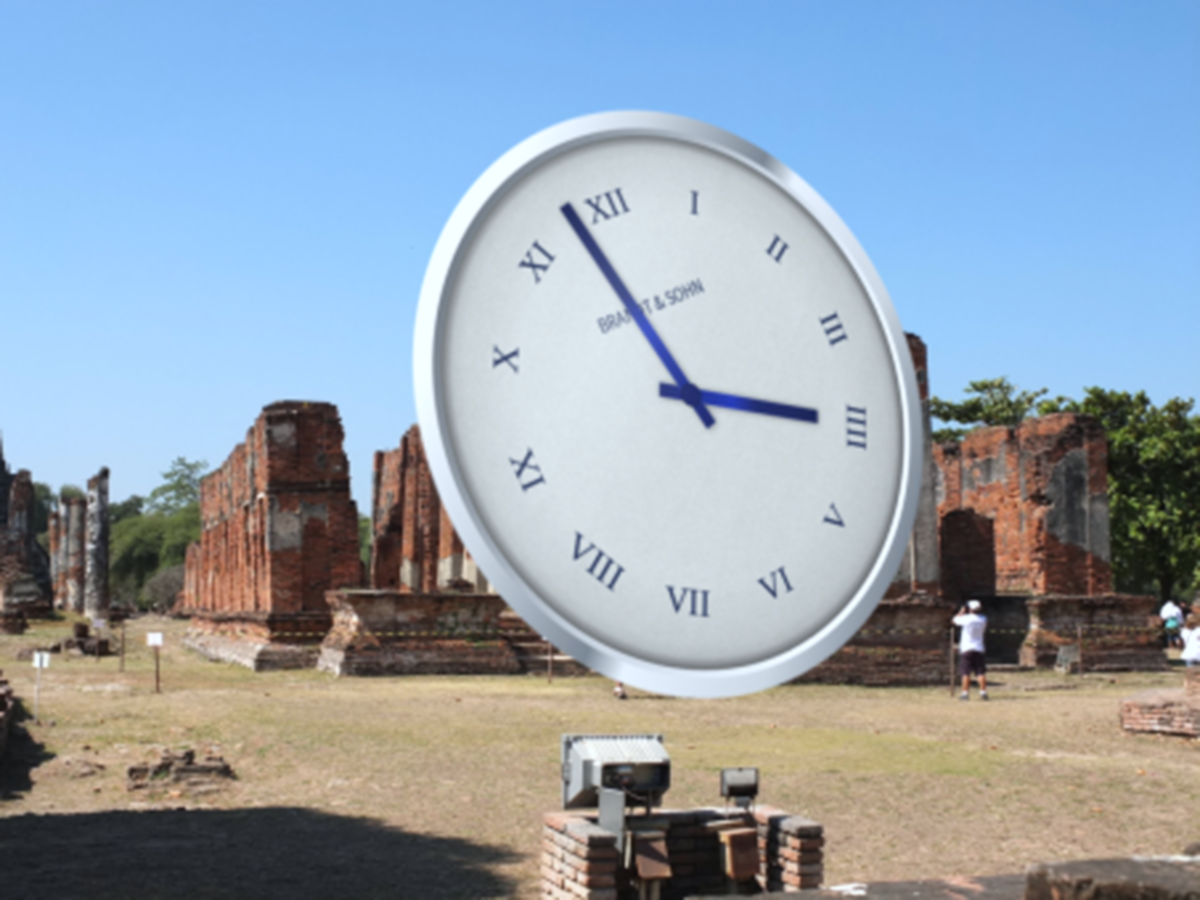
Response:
3,58
